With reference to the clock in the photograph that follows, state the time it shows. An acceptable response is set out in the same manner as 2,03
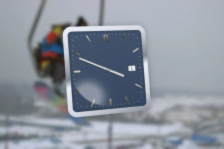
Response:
3,49
